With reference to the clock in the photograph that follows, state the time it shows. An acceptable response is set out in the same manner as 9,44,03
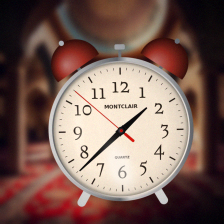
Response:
1,37,52
